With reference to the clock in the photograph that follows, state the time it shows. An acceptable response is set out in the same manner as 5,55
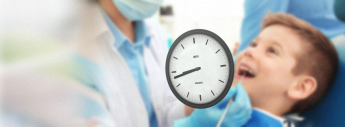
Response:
8,43
